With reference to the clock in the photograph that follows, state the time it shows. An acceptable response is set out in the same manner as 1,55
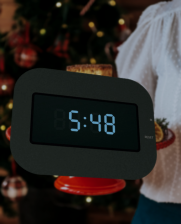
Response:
5,48
